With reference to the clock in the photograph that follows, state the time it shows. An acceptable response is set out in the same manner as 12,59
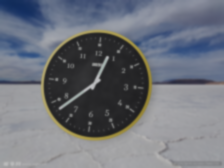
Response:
12,38
